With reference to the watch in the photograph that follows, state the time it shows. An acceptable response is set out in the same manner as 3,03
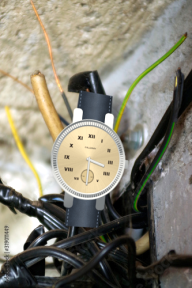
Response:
3,30
